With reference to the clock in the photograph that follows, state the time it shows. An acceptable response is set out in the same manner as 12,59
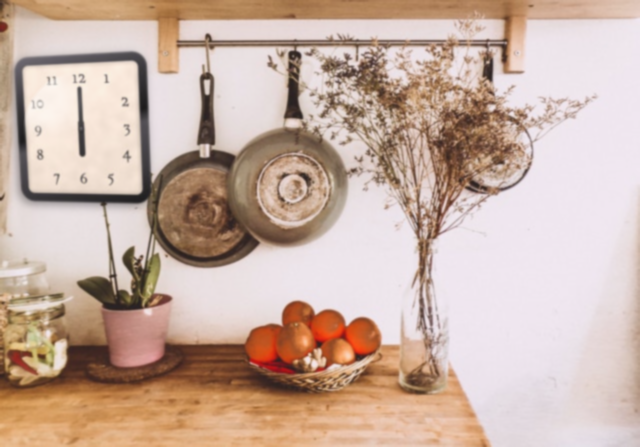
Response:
6,00
